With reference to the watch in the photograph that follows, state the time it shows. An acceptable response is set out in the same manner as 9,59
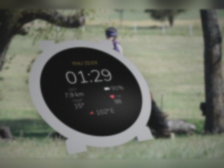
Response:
1,29
